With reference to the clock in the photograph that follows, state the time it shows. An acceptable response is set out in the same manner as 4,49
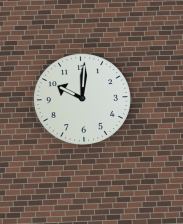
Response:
10,01
